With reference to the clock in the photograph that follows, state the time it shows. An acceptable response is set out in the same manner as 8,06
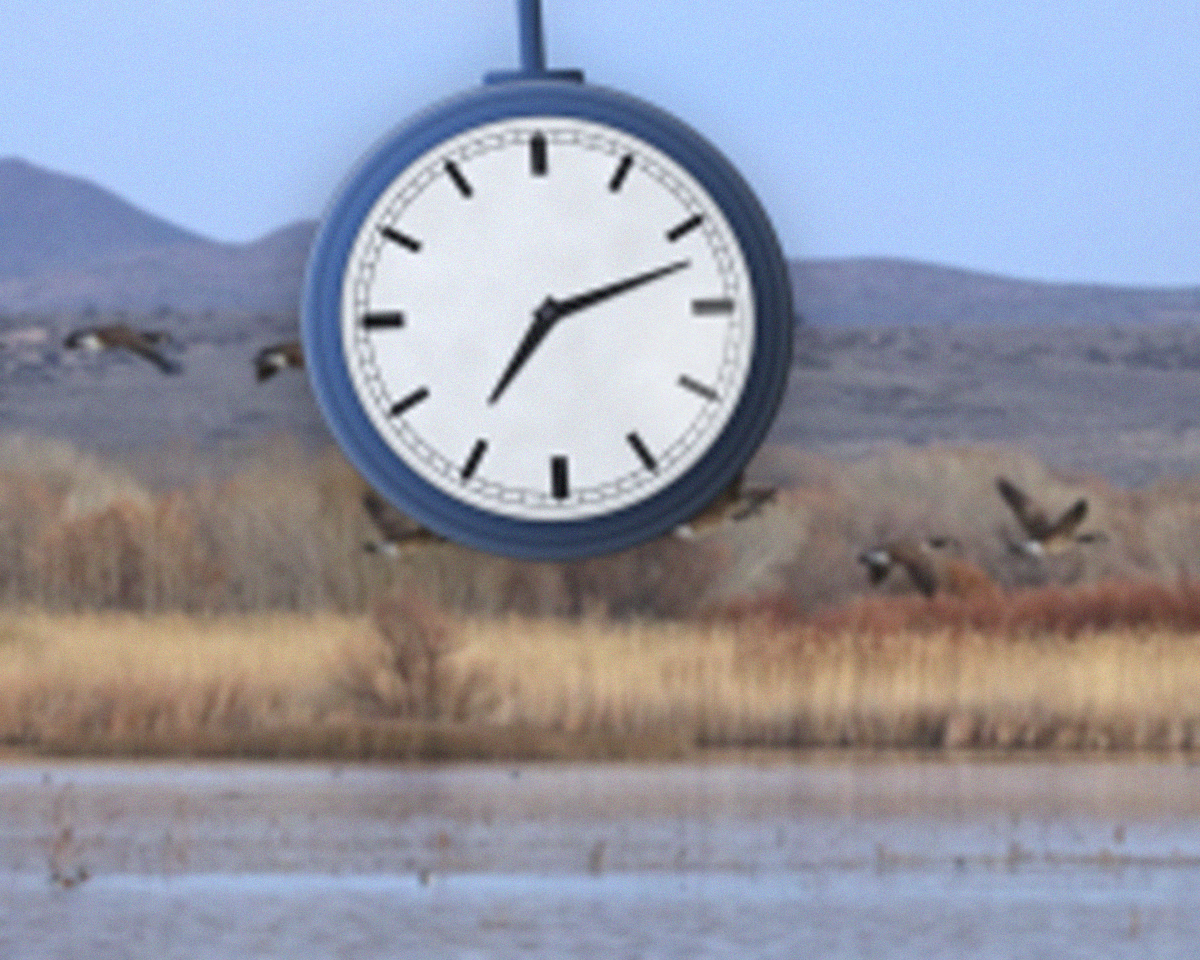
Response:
7,12
